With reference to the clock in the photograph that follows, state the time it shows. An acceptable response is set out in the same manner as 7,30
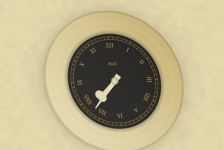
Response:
7,37
